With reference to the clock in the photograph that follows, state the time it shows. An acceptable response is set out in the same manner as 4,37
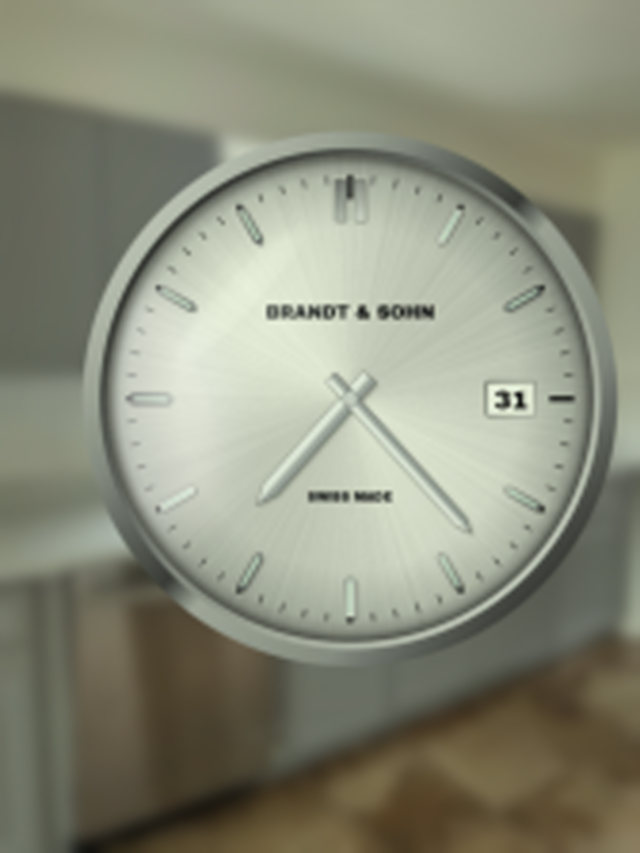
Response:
7,23
